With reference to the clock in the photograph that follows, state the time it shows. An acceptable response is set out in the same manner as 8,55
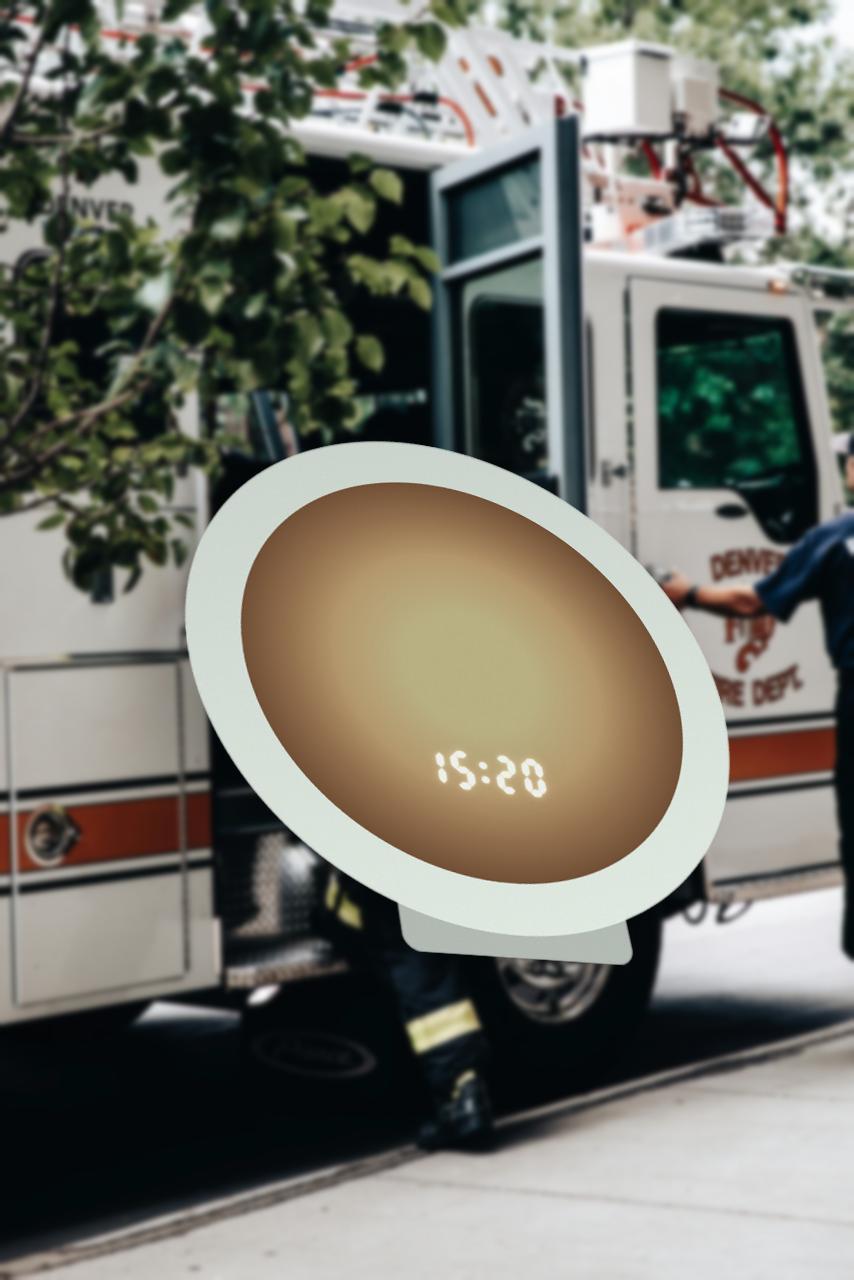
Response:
15,20
